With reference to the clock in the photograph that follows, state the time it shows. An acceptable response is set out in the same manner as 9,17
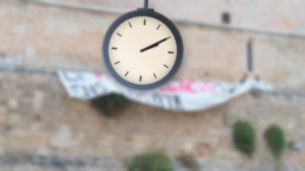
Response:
2,10
